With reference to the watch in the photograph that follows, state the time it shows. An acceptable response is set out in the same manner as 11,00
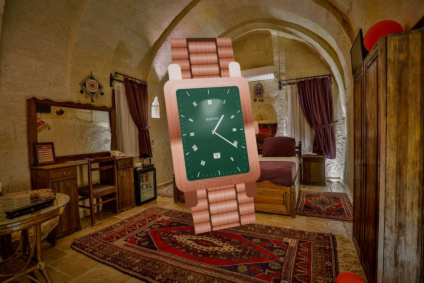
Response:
1,21
